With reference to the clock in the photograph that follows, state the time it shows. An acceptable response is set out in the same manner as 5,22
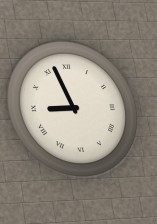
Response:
8,57
